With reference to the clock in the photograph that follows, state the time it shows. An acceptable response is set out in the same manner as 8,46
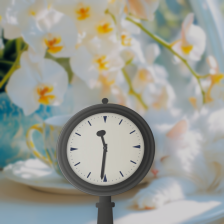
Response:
11,31
